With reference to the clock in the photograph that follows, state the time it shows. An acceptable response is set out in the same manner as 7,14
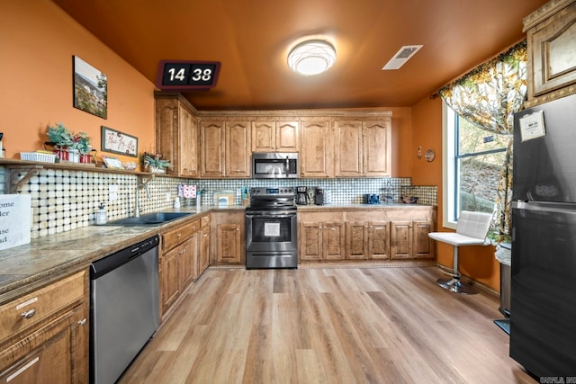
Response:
14,38
